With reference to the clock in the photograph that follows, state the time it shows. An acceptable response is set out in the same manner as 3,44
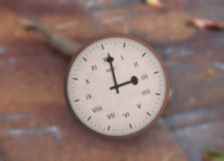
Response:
3,01
